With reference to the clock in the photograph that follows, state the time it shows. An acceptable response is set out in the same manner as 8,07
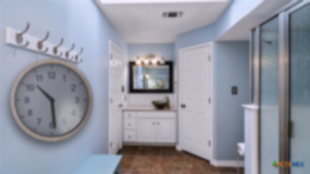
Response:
10,29
